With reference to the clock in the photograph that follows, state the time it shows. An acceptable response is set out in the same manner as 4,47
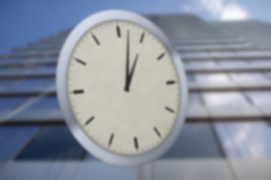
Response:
1,02
